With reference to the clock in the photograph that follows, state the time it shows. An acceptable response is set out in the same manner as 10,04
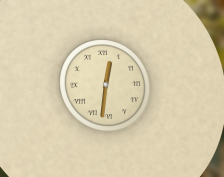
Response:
12,32
